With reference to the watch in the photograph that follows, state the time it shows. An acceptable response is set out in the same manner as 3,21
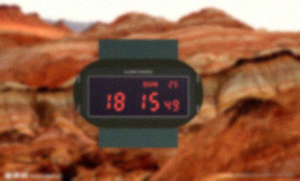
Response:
18,15
